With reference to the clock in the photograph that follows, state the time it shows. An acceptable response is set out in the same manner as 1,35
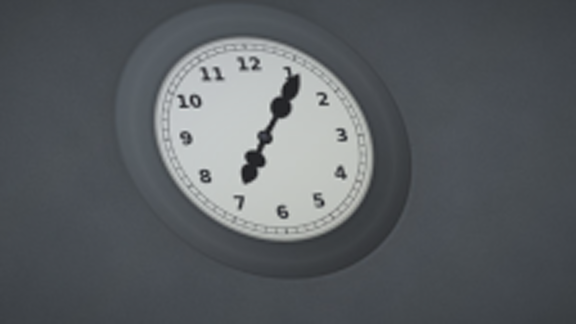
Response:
7,06
